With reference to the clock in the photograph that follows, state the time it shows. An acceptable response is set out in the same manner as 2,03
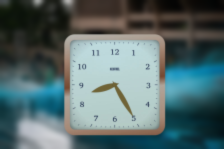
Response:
8,25
